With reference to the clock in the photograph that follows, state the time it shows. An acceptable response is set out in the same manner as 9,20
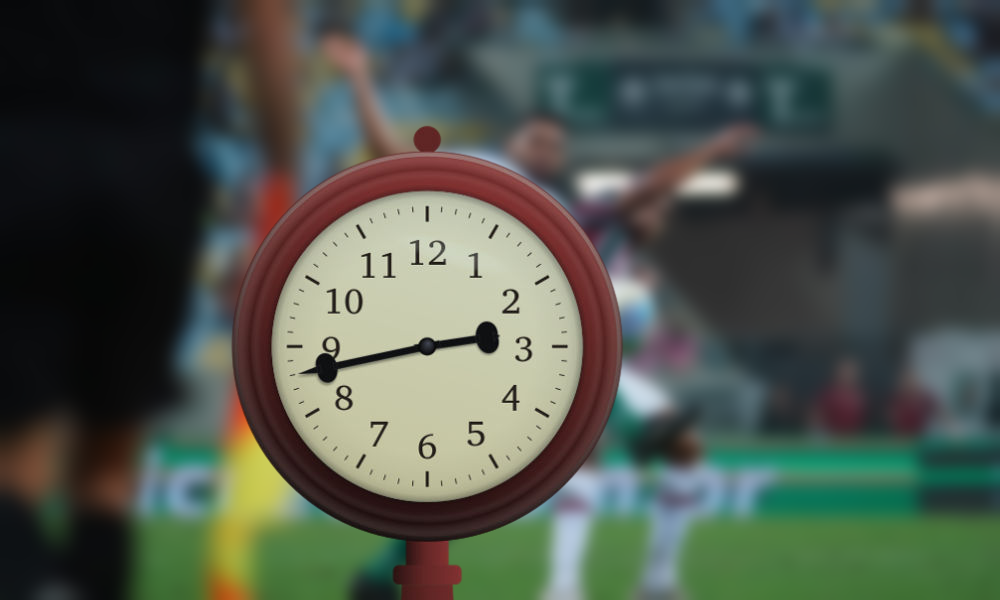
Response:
2,43
